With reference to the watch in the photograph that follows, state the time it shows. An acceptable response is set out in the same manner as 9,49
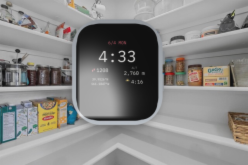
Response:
4,33
